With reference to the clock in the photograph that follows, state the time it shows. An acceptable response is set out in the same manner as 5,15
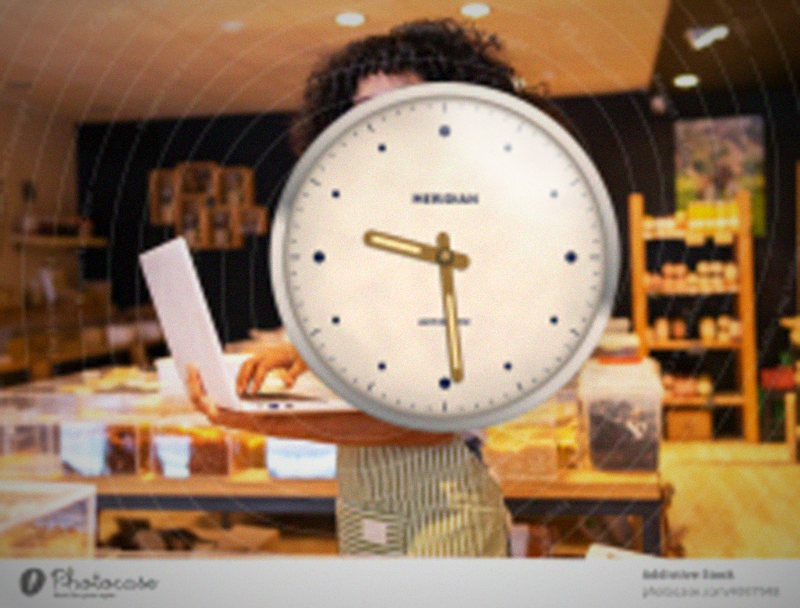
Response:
9,29
